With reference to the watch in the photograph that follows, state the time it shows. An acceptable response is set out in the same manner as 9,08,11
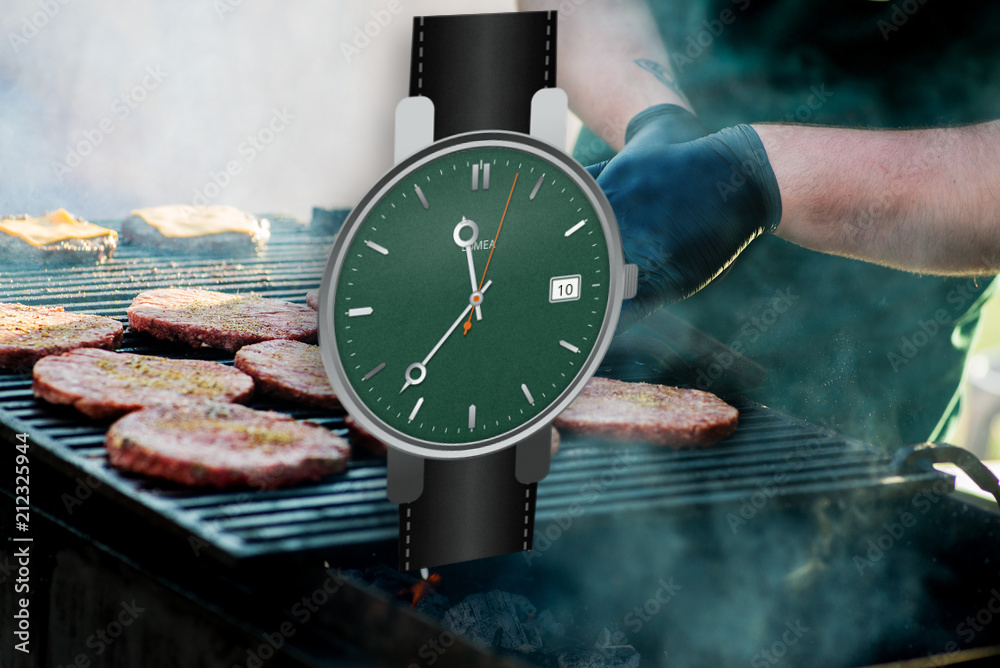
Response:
11,37,03
